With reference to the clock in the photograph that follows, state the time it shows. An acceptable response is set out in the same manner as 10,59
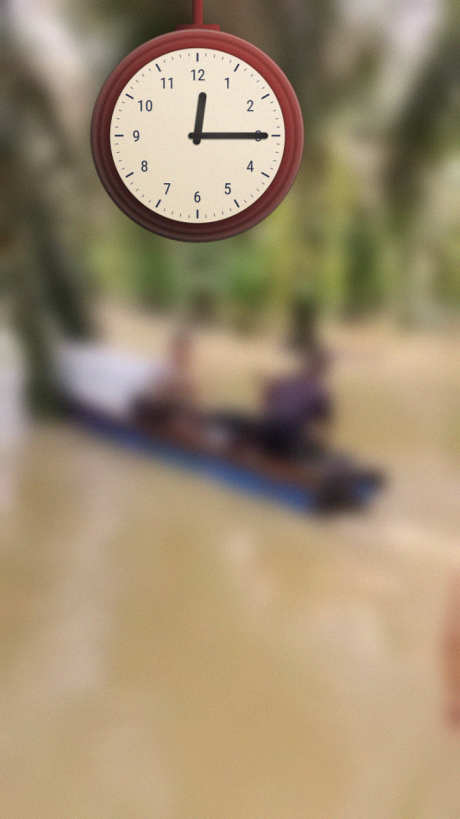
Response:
12,15
